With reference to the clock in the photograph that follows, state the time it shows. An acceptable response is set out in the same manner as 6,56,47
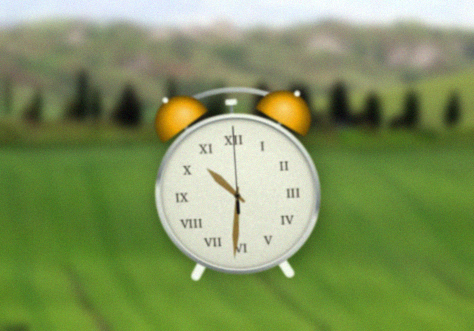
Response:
10,31,00
